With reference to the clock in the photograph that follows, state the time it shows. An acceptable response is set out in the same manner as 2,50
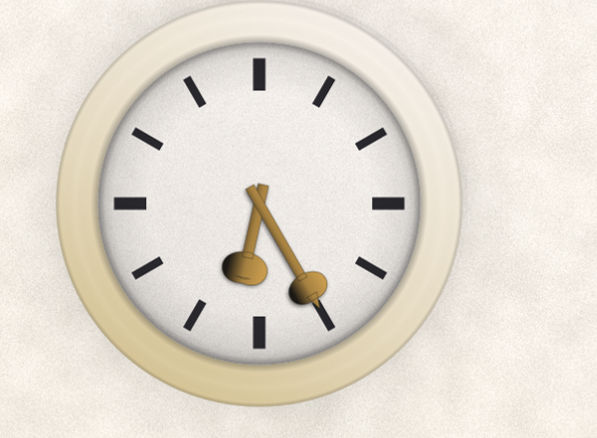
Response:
6,25
